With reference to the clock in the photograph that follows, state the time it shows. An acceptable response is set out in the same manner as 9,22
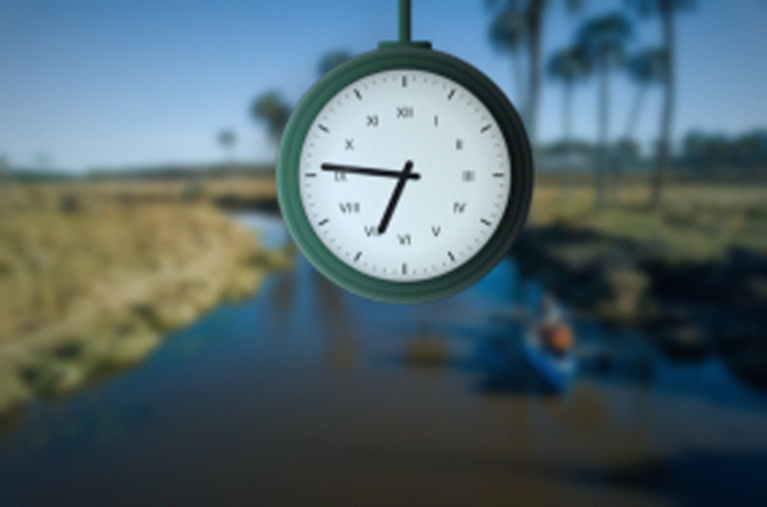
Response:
6,46
